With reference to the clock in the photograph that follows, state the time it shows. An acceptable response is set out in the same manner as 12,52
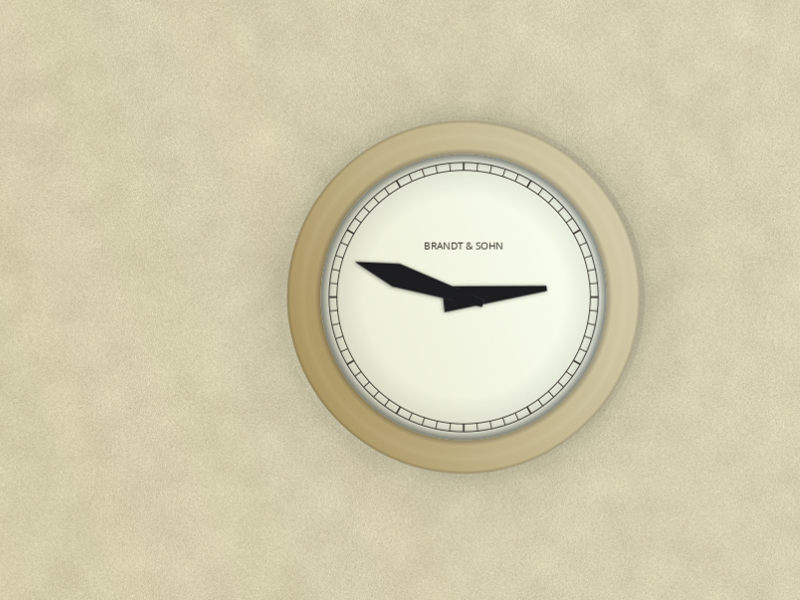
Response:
2,48
